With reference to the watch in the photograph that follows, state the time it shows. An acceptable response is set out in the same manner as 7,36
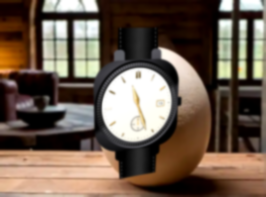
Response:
11,27
